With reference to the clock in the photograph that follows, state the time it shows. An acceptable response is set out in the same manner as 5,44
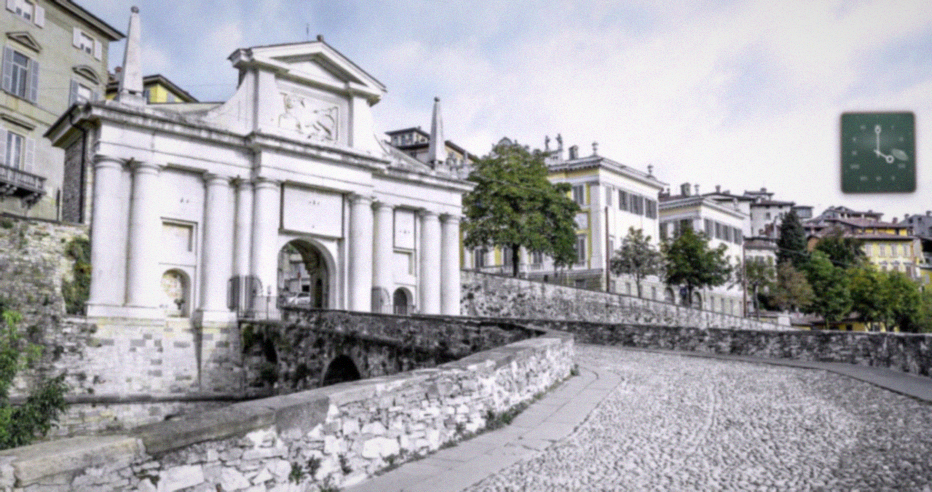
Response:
4,00
